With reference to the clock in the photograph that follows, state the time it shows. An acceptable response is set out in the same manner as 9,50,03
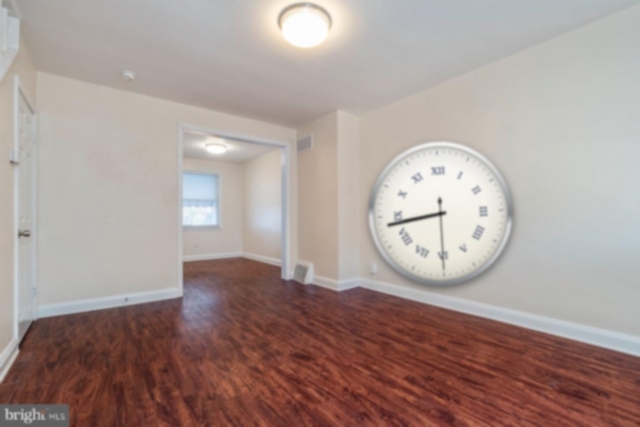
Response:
8,43,30
